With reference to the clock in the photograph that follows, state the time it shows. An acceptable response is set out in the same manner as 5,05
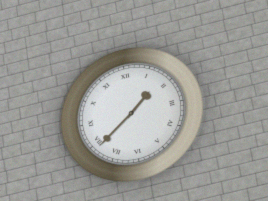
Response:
1,39
